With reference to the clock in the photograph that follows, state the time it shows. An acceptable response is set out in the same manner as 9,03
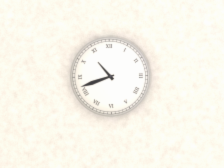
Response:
10,42
